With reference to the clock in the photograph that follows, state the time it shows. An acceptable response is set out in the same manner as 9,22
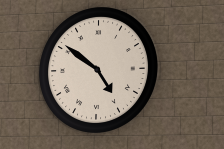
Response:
4,51
